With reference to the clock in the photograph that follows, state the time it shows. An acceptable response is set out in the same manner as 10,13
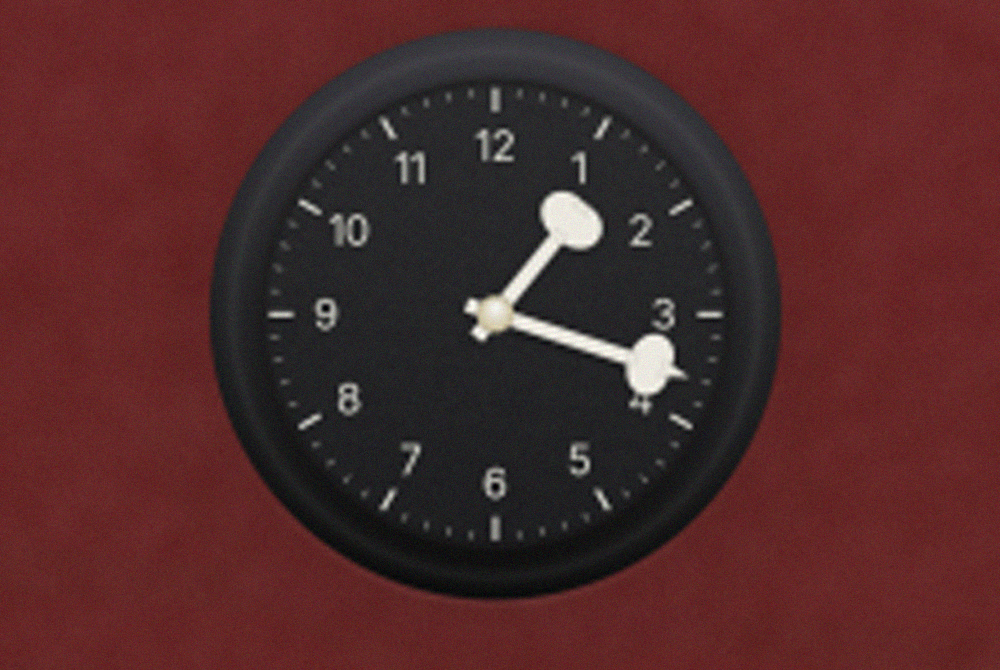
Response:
1,18
